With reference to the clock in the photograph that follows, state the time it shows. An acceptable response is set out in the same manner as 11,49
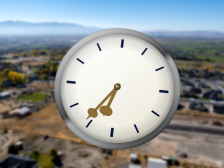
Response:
6,36
